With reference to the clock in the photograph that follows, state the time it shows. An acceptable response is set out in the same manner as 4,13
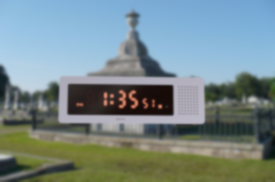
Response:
1,35
